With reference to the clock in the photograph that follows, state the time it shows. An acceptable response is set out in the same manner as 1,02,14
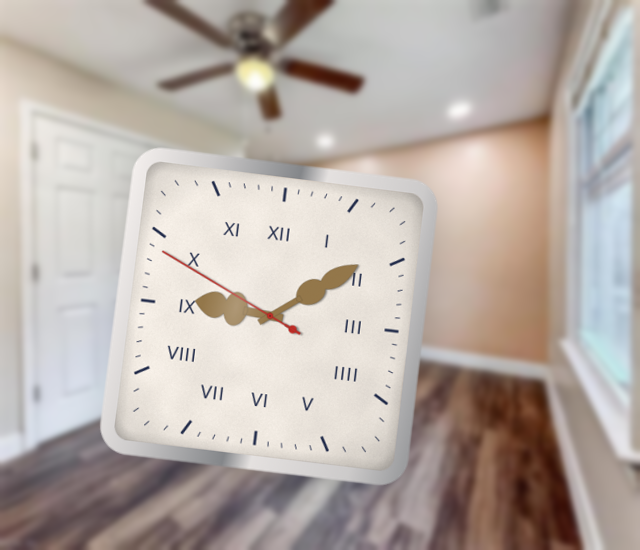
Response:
9,08,49
